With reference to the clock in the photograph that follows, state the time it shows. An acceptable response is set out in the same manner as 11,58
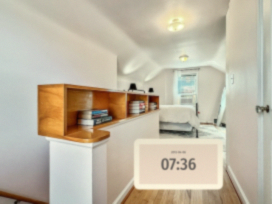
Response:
7,36
